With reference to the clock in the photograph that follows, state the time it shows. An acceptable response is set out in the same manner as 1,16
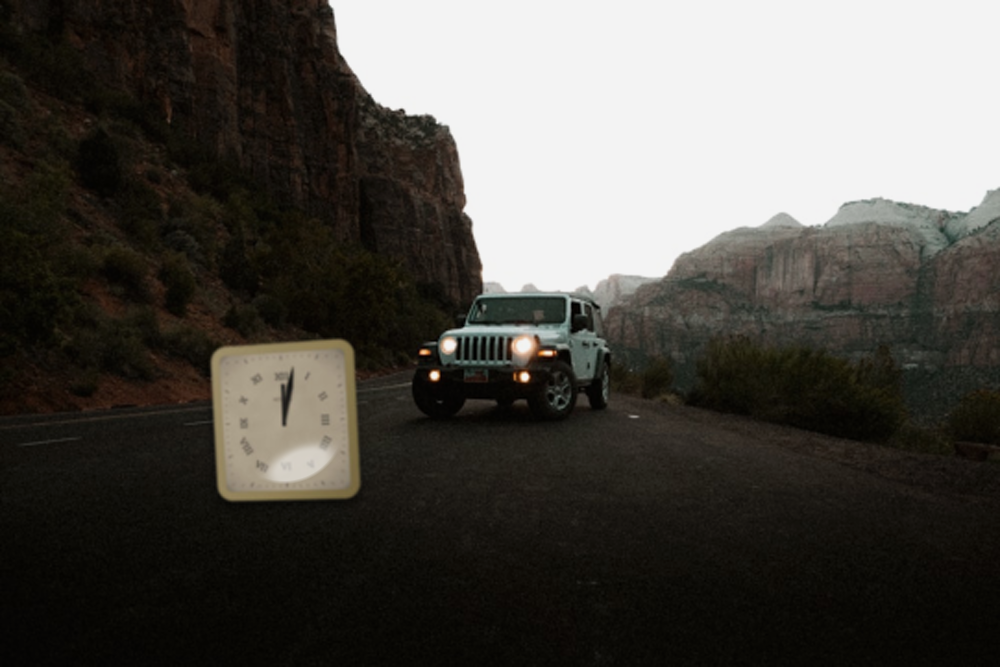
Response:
12,02
